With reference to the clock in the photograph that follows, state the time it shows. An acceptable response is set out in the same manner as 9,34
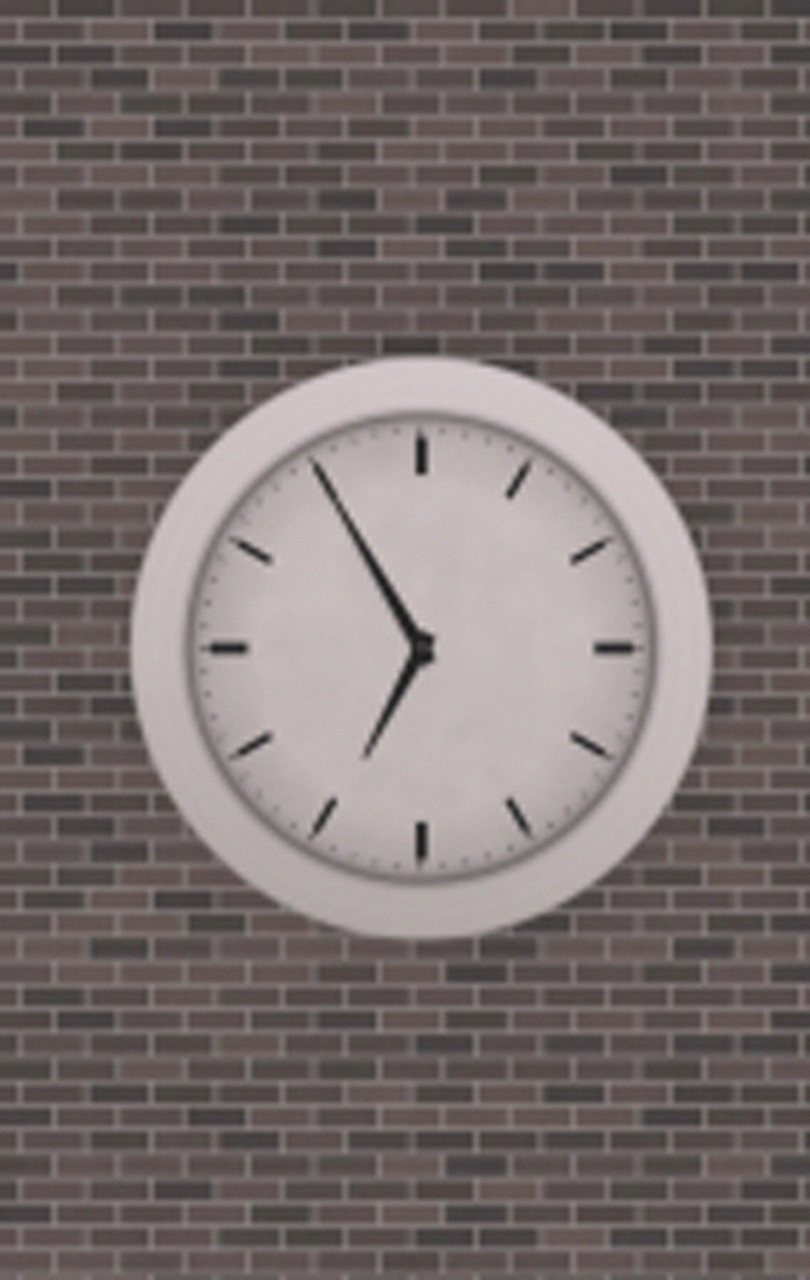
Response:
6,55
